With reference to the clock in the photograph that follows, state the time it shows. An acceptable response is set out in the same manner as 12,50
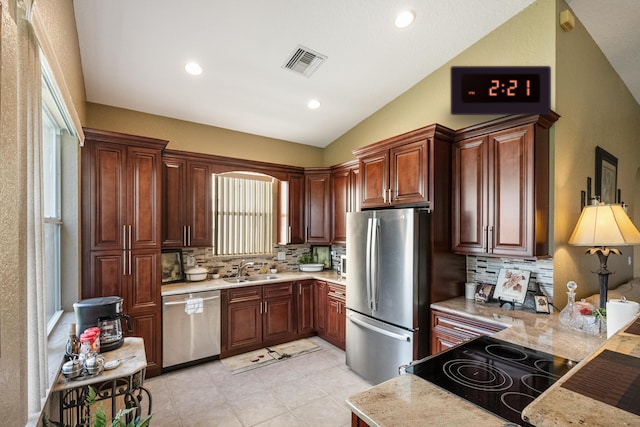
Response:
2,21
